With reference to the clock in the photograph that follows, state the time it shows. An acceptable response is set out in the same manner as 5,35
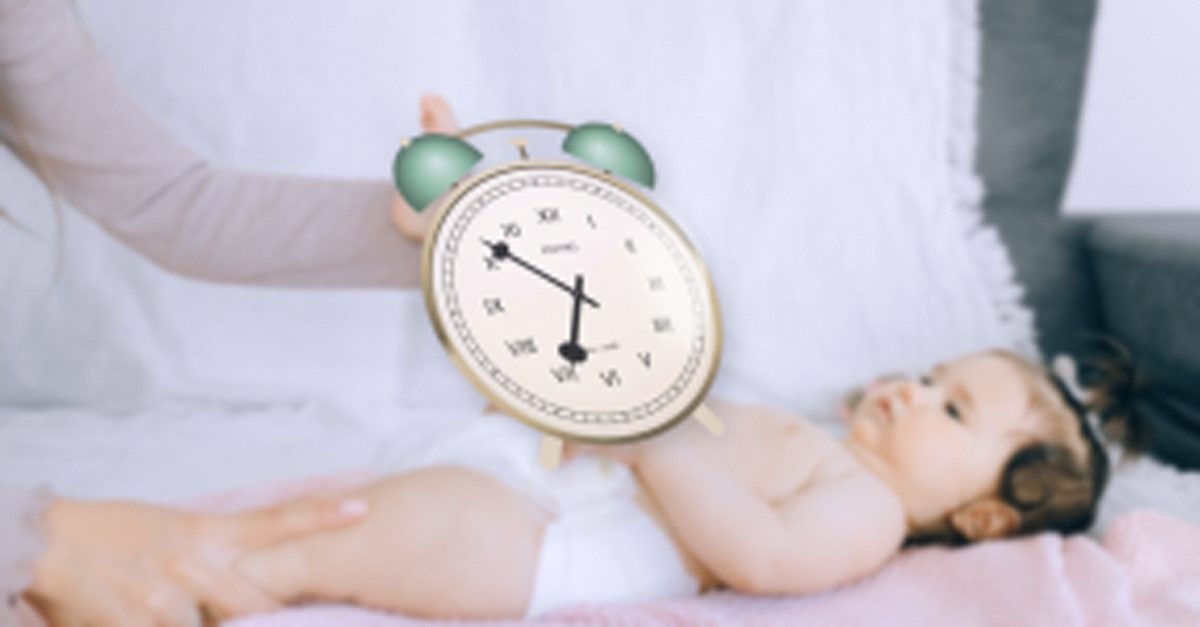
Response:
6,52
